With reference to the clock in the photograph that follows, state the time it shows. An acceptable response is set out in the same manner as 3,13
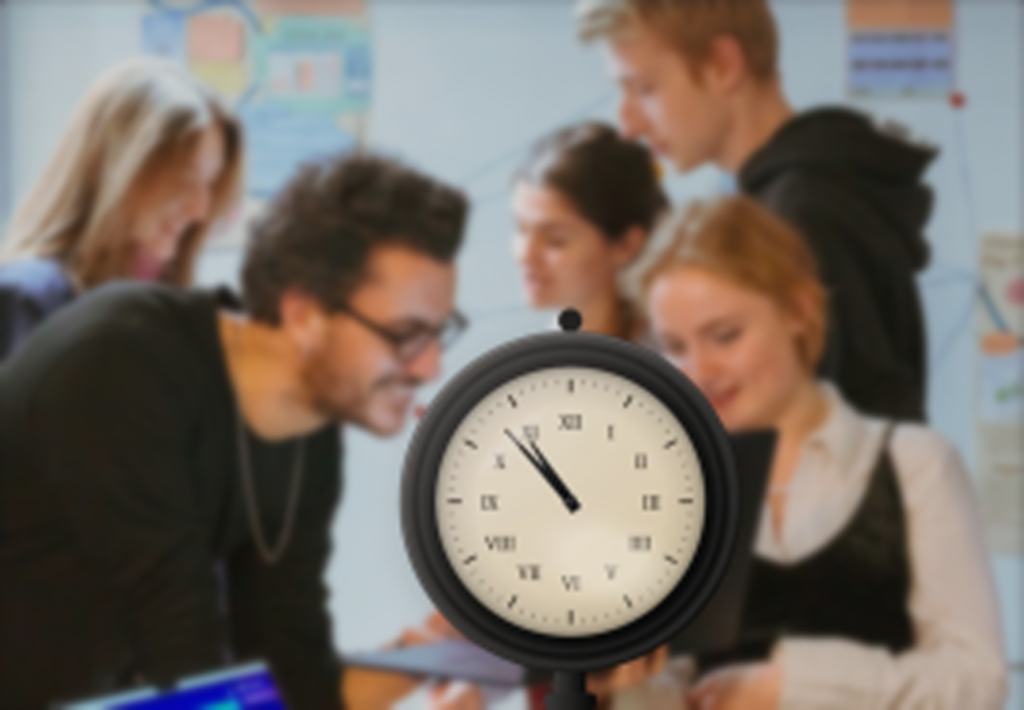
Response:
10,53
